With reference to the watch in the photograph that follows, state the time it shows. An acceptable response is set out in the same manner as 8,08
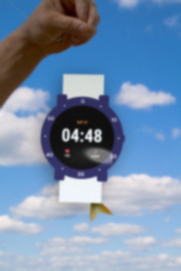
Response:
4,48
